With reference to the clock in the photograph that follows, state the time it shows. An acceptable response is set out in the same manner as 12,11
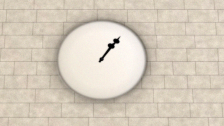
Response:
1,06
